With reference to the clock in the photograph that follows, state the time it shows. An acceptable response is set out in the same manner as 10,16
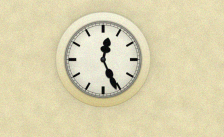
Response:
12,26
